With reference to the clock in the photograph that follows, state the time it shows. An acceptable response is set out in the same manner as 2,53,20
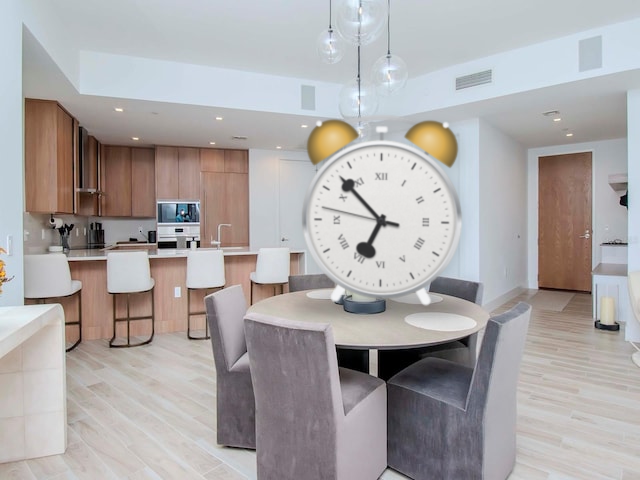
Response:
6,52,47
